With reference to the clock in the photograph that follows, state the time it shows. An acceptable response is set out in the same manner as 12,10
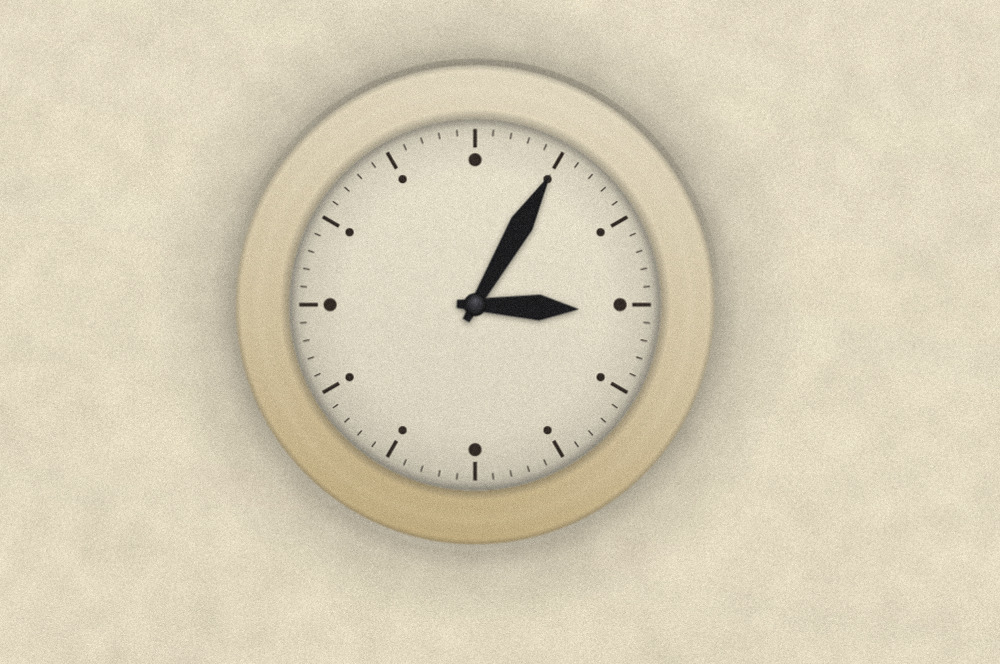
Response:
3,05
